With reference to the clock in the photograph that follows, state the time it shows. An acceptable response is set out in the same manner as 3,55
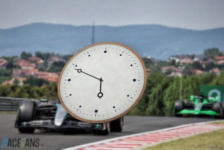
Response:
5,49
